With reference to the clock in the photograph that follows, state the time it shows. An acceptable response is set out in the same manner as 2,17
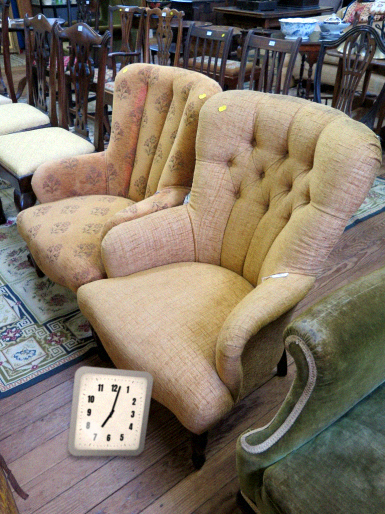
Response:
7,02
